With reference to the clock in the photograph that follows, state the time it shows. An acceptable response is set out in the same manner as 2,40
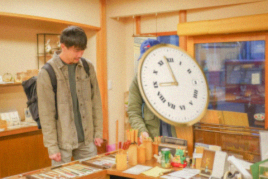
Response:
8,58
